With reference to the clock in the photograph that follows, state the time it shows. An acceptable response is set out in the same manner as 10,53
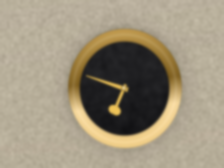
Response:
6,48
